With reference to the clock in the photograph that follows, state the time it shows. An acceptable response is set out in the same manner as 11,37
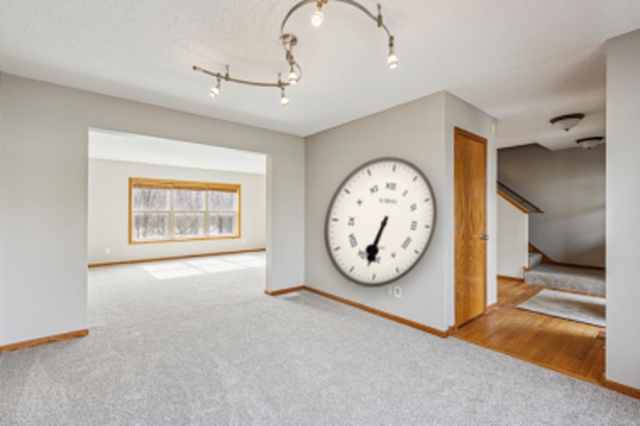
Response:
6,32
